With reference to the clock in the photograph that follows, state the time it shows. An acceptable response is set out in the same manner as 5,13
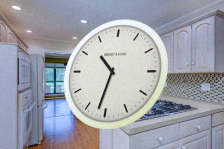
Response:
10,32
